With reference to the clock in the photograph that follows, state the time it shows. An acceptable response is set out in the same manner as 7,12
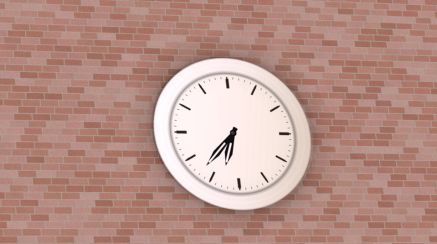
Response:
6,37
